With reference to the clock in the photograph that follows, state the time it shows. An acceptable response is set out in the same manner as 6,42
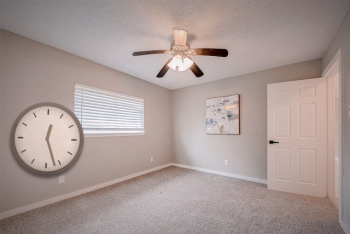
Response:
12,27
